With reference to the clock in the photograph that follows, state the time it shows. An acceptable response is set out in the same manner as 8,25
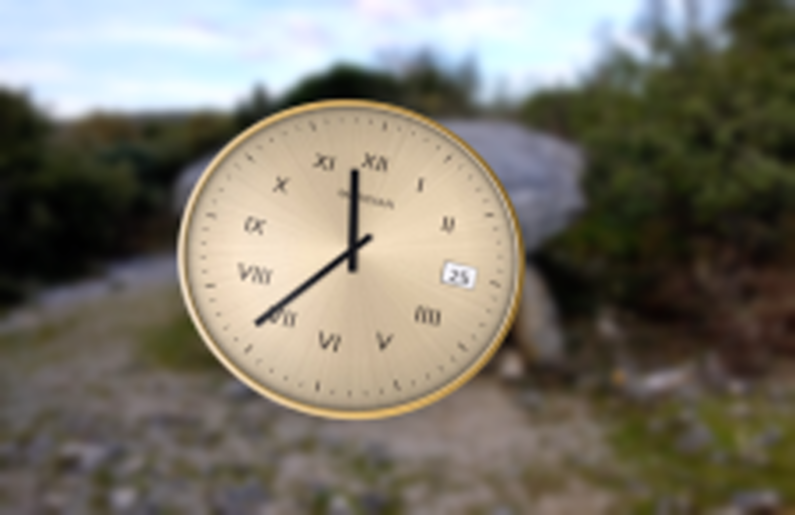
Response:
11,36
